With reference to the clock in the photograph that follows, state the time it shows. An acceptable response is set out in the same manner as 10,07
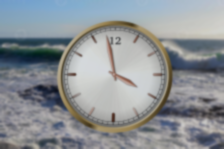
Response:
3,58
